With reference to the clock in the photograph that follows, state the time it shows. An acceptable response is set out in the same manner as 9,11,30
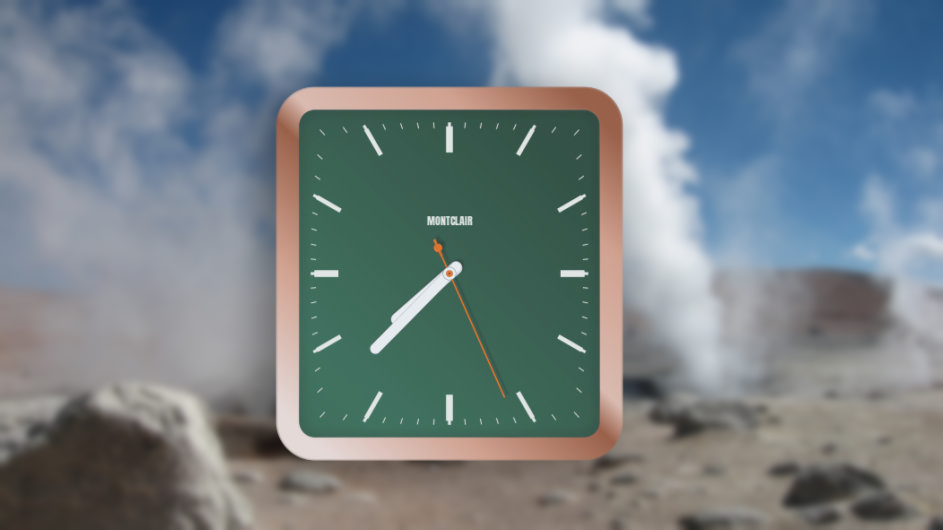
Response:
7,37,26
